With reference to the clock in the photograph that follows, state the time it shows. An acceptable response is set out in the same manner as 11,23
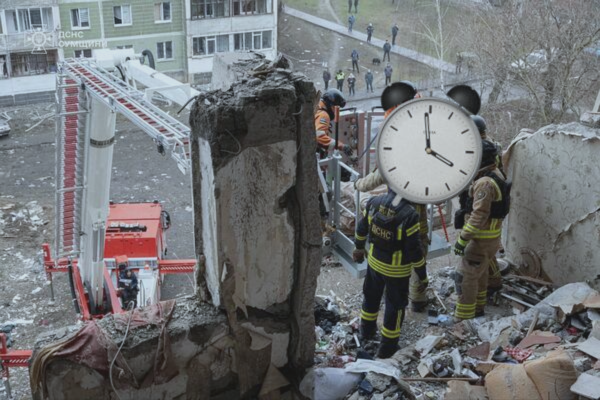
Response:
3,59
